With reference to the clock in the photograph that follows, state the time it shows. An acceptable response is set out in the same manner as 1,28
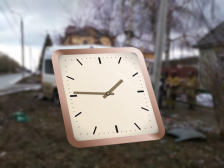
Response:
1,46
